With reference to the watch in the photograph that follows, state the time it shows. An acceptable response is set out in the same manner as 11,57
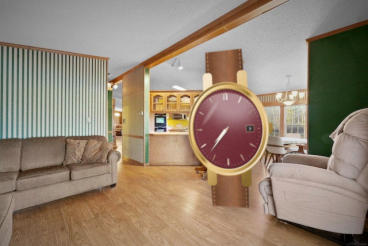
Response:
7,37
